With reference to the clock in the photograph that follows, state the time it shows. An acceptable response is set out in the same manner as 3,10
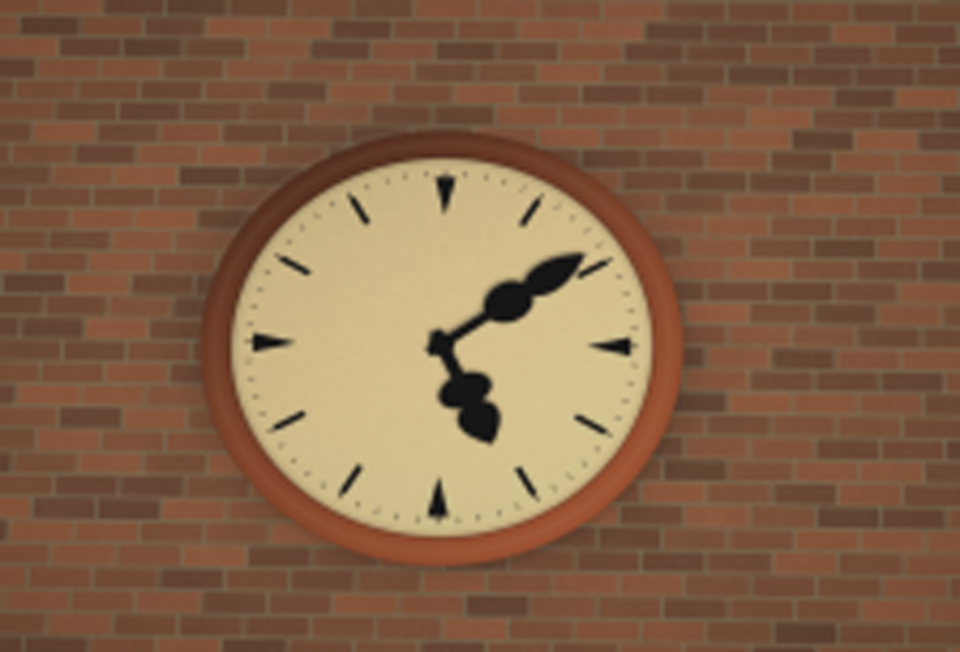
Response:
5,09
